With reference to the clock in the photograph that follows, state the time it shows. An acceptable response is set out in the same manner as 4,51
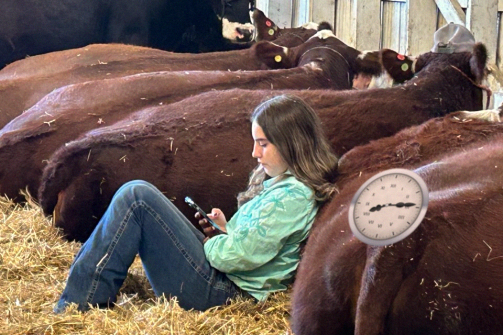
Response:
8,14
